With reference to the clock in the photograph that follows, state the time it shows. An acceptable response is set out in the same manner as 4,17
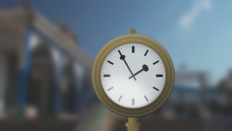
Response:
1,55
